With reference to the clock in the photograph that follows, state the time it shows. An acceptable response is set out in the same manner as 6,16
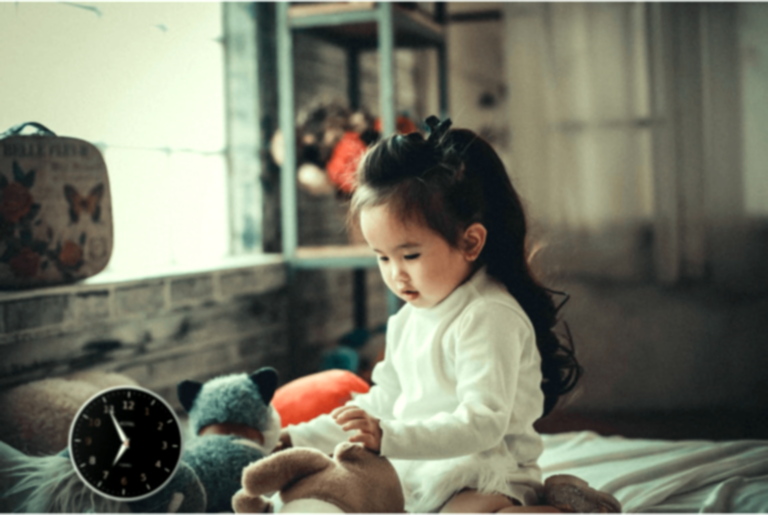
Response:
6,55
